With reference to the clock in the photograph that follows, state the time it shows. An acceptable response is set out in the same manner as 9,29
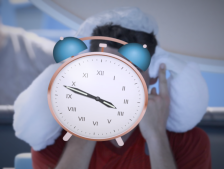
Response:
3,48
